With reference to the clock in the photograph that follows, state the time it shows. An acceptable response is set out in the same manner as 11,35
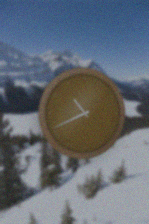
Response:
10,41
